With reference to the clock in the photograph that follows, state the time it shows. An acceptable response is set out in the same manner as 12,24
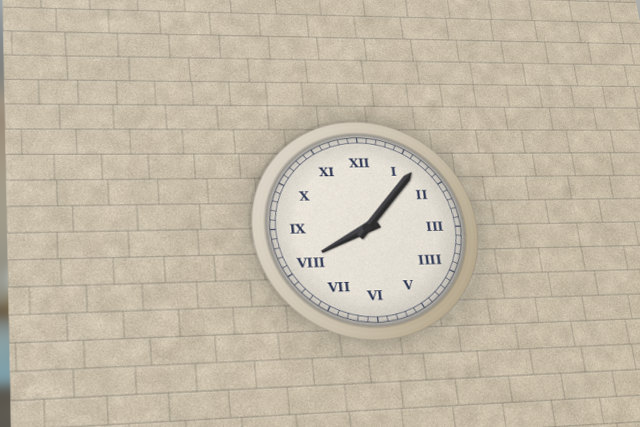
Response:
8,07
